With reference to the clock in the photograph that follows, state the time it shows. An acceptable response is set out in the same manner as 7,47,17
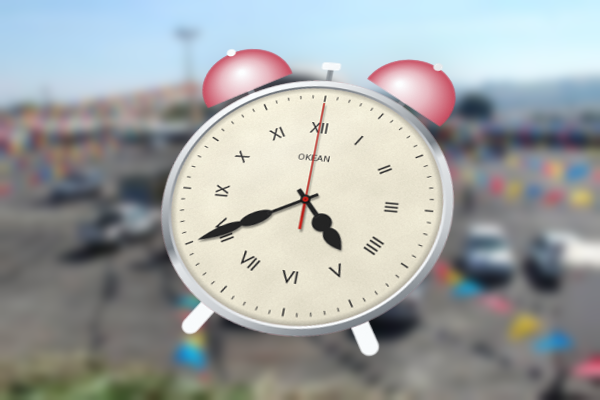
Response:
4,40,00
